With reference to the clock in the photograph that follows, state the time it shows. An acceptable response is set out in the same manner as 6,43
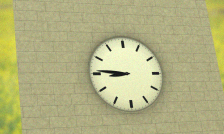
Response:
8,46
